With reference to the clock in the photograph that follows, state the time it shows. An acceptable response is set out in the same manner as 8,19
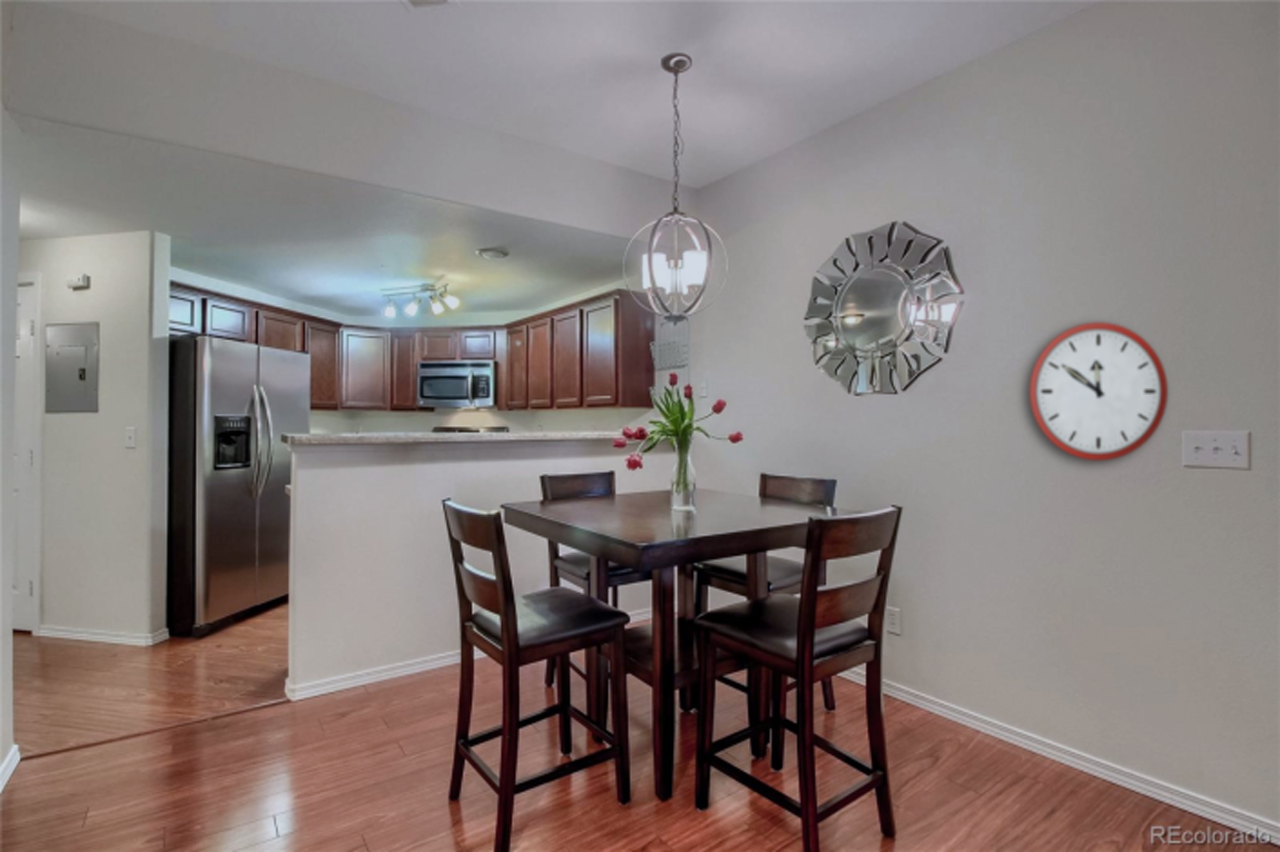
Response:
11,51
